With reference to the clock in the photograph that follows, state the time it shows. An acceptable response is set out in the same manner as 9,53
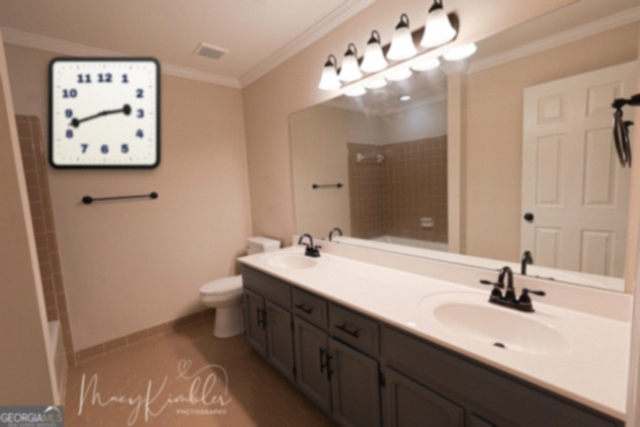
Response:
2,42
